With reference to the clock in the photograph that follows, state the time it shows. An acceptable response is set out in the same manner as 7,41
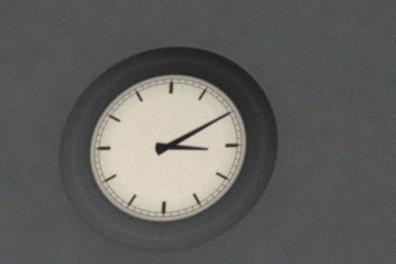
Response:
3,10
